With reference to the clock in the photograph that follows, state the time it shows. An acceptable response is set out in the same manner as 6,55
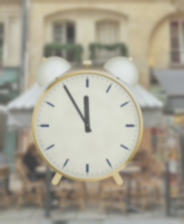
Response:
11,55
